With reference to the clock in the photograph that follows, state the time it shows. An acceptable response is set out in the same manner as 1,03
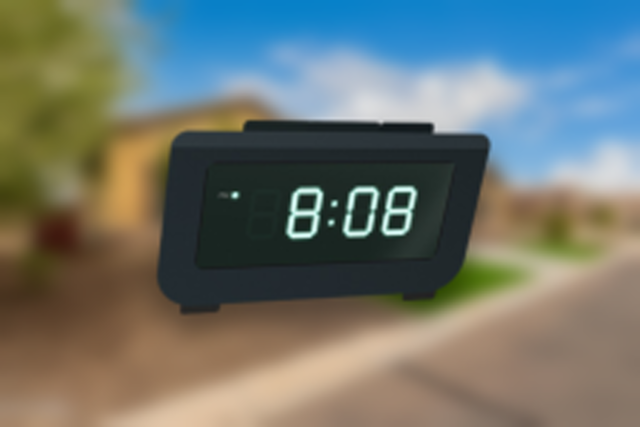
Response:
8,08
